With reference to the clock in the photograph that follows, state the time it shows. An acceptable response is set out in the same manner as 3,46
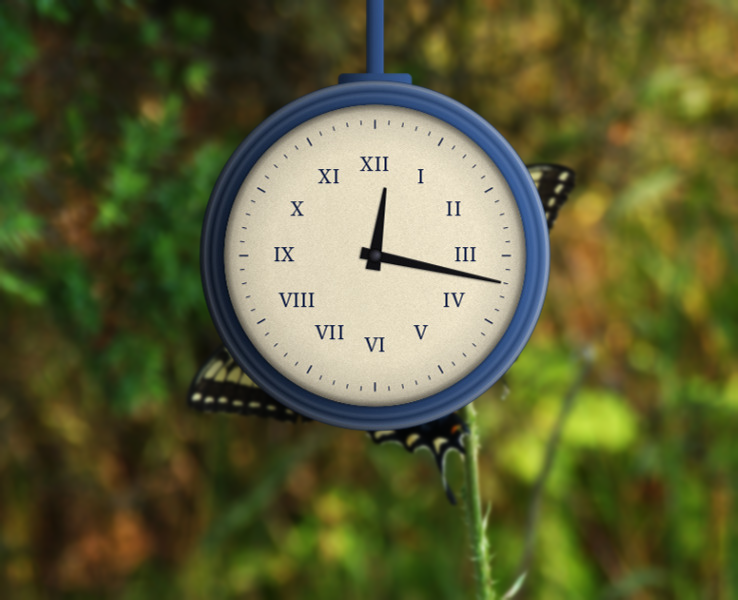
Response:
12,17
